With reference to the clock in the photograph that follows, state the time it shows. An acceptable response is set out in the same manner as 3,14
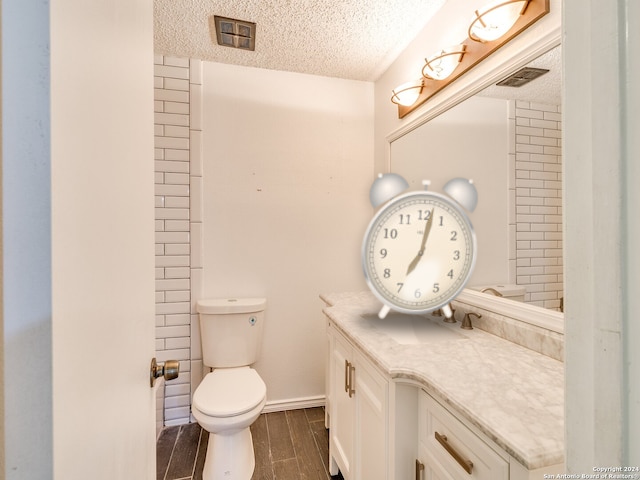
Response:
7,02
